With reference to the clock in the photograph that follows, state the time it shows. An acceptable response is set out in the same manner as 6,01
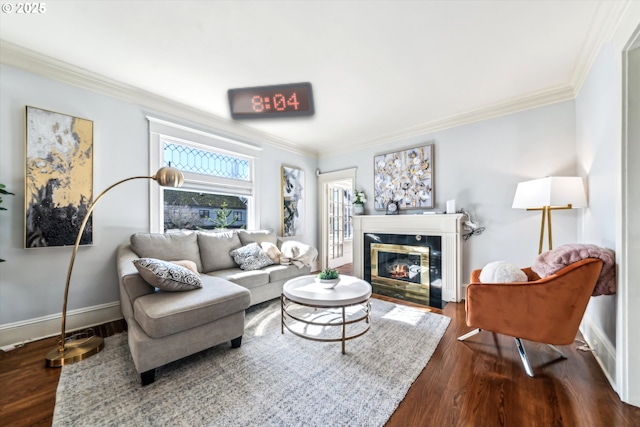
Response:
8,04
